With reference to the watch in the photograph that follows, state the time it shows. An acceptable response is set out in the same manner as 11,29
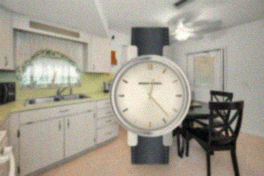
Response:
12,23
